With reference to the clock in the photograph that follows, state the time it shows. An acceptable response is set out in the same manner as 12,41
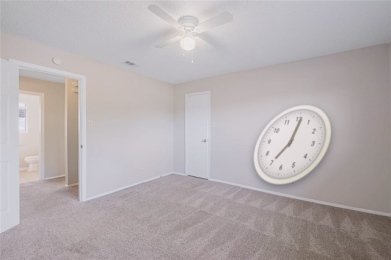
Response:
7,01
